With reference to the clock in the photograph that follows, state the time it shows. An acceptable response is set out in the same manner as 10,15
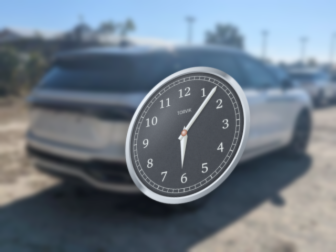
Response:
6,07
